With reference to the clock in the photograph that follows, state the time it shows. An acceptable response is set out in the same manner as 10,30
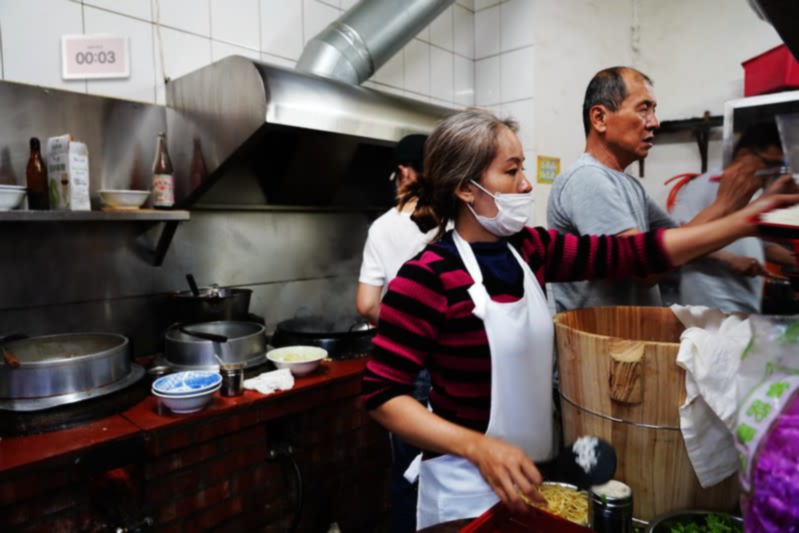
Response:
0,03
